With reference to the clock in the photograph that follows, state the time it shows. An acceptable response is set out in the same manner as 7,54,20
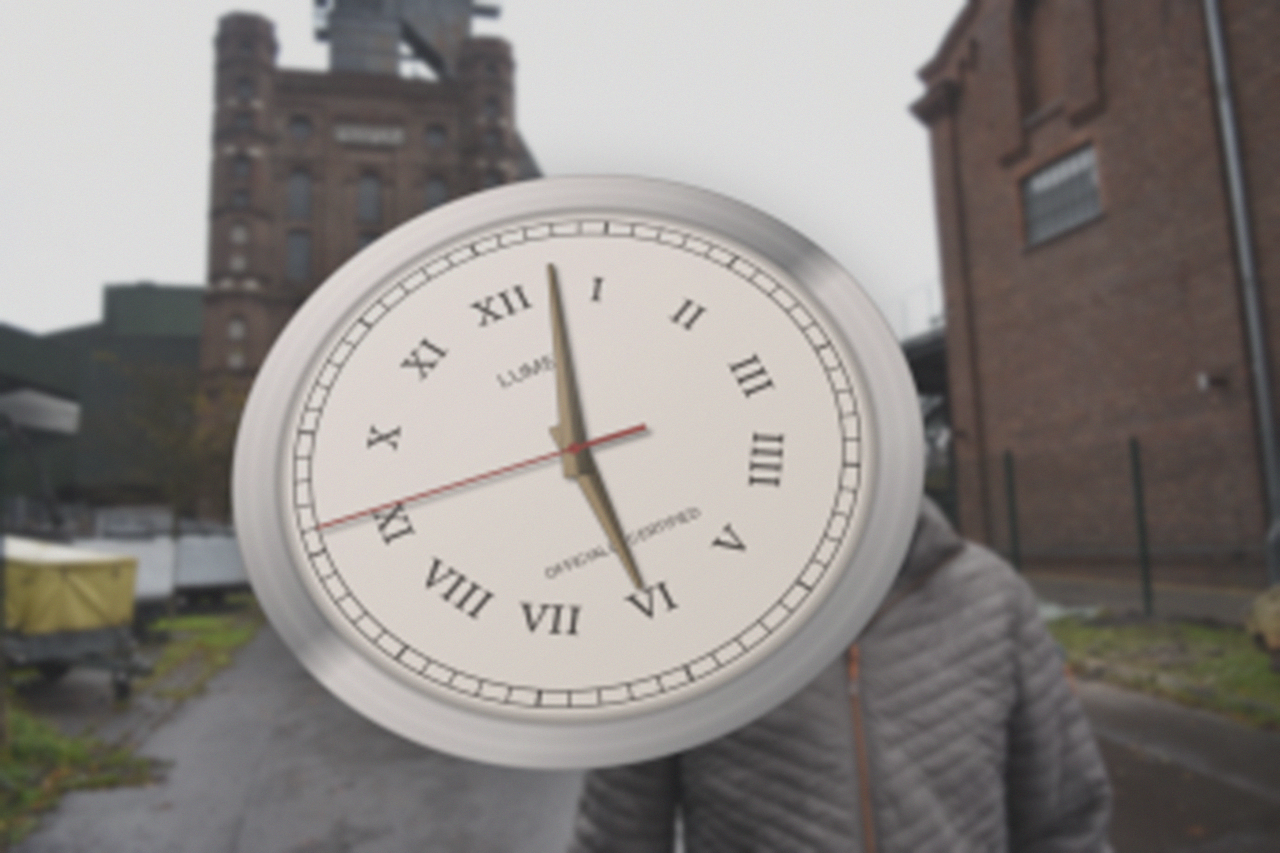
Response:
6,02,46
